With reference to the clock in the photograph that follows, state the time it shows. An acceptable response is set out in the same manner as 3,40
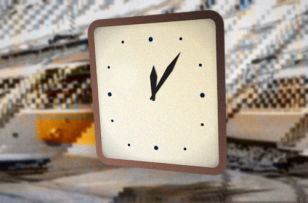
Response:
12,06
